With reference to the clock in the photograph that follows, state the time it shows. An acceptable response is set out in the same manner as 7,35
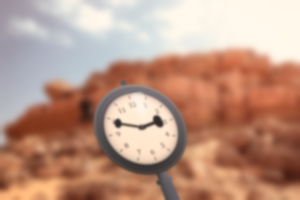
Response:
2,49
